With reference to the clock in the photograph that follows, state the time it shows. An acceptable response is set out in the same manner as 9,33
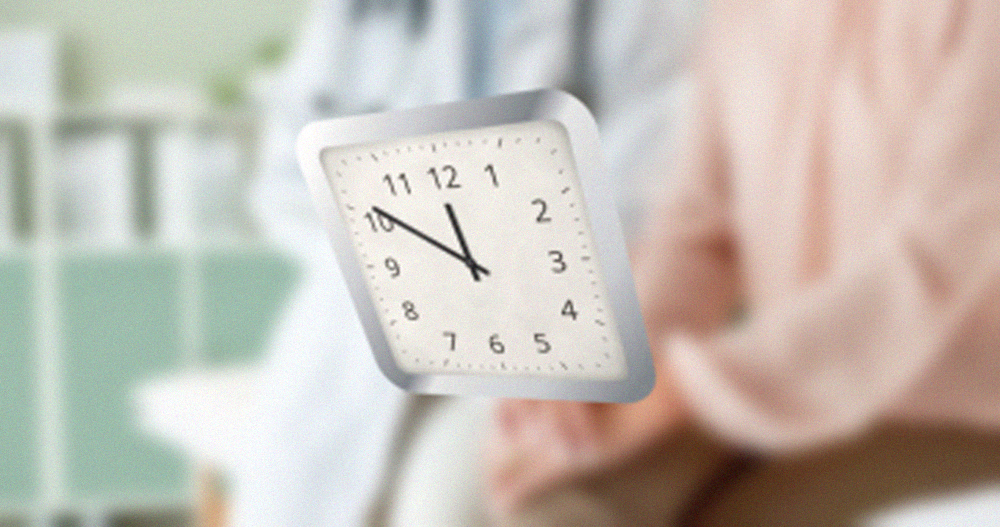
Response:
11,51
